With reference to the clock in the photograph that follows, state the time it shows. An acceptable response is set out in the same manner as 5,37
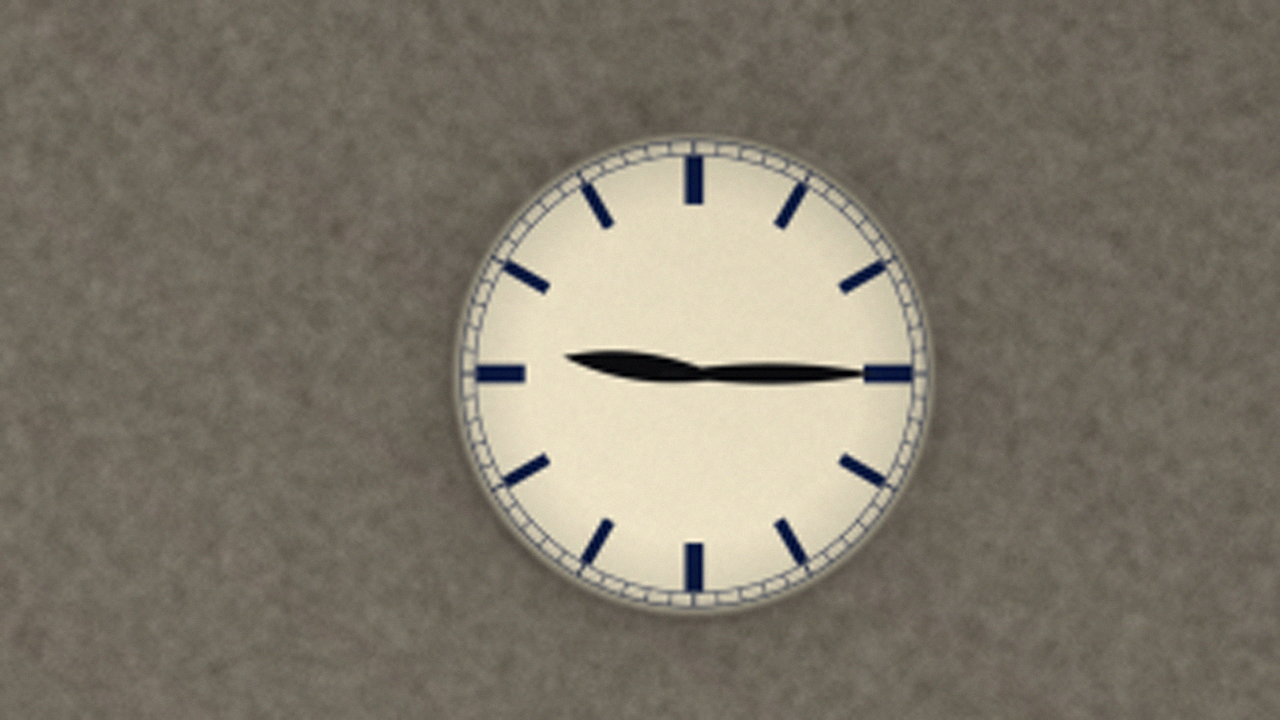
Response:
9,15
